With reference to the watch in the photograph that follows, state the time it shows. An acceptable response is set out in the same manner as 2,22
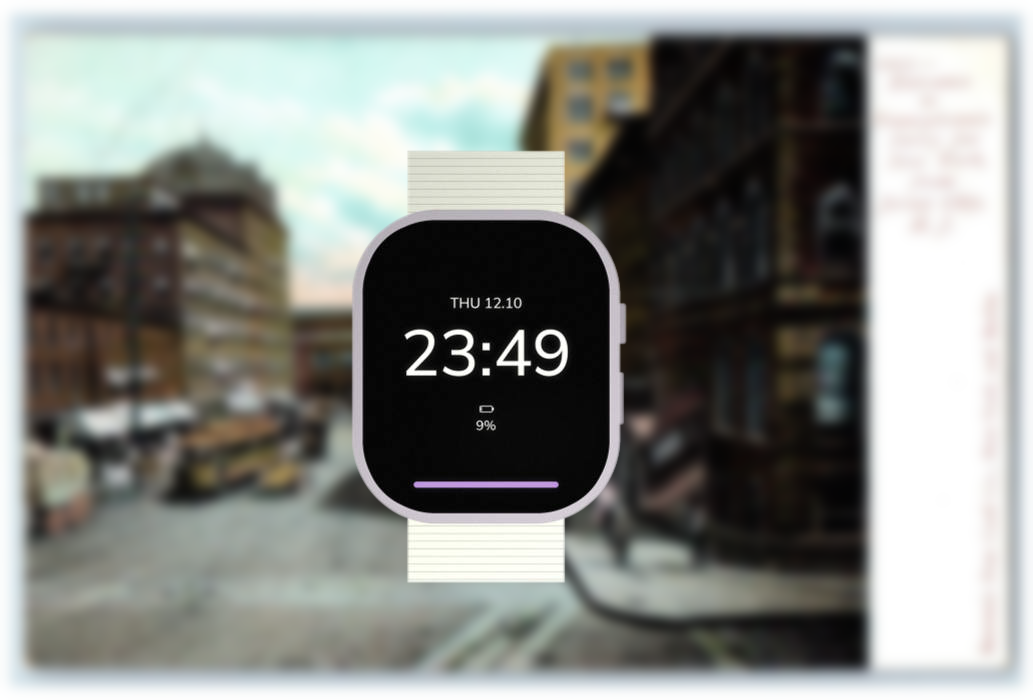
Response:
23,49
